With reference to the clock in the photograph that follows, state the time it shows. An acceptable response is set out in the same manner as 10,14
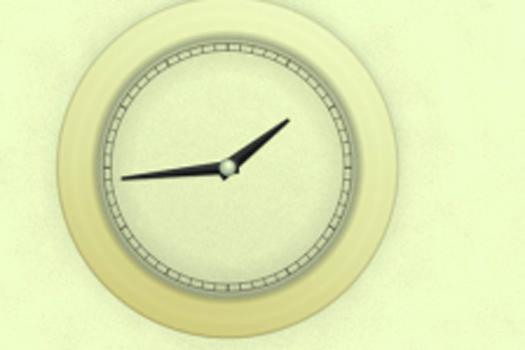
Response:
1,44
